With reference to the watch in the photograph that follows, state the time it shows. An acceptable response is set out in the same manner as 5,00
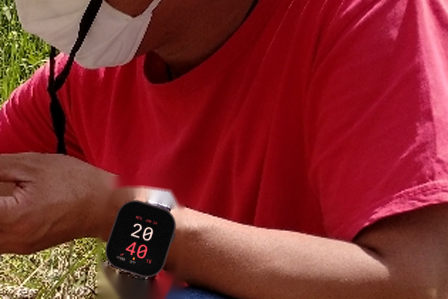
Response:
20,40
